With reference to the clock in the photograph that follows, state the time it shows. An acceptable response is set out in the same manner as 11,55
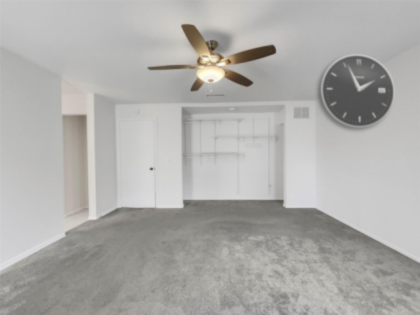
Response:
1,56
